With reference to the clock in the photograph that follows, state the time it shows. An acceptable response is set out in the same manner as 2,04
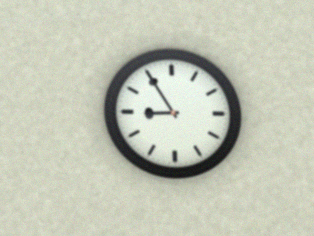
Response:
8,55
